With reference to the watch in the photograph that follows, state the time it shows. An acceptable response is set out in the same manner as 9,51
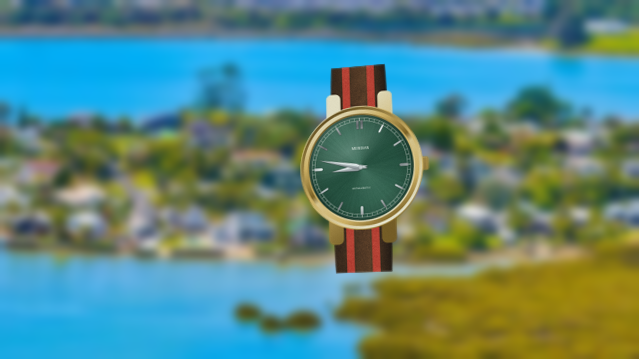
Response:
8,47
